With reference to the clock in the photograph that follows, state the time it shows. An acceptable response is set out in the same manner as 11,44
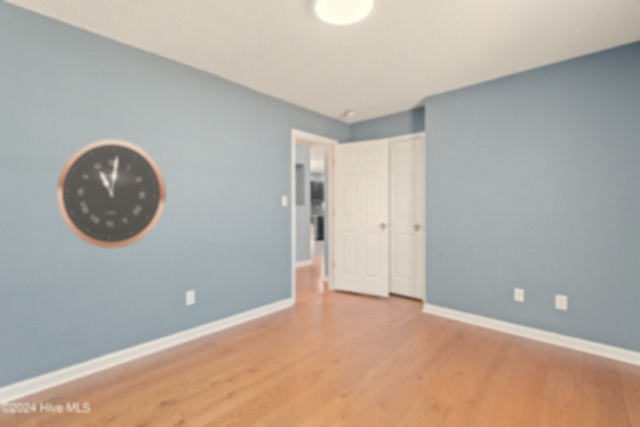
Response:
11,01
